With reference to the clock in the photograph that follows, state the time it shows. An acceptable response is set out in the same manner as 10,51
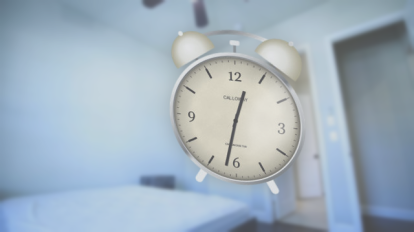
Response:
12,32
